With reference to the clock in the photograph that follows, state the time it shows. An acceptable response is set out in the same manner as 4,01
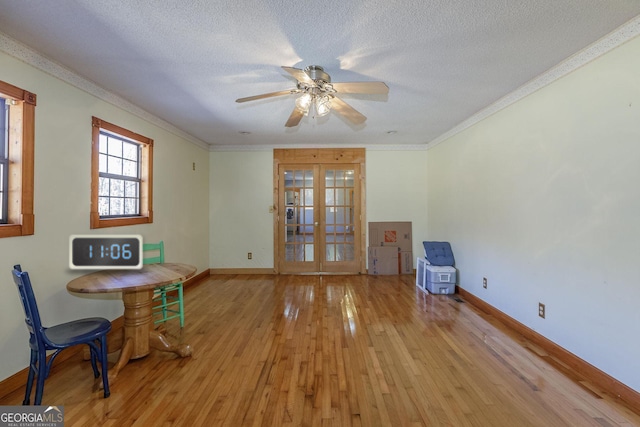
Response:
11,06
